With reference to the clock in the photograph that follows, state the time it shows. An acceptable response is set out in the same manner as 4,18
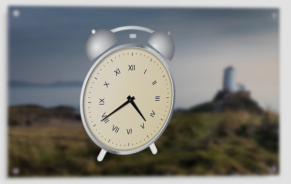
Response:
4,40
